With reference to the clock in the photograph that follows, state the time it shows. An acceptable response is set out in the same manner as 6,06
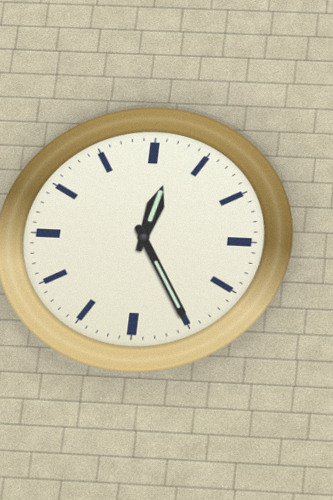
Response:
12,25
